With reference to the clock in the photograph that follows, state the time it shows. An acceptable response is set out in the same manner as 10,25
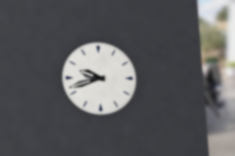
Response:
9,42
